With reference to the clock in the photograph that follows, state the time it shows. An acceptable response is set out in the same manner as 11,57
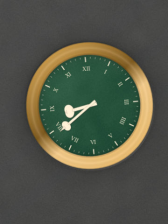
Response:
8,39
